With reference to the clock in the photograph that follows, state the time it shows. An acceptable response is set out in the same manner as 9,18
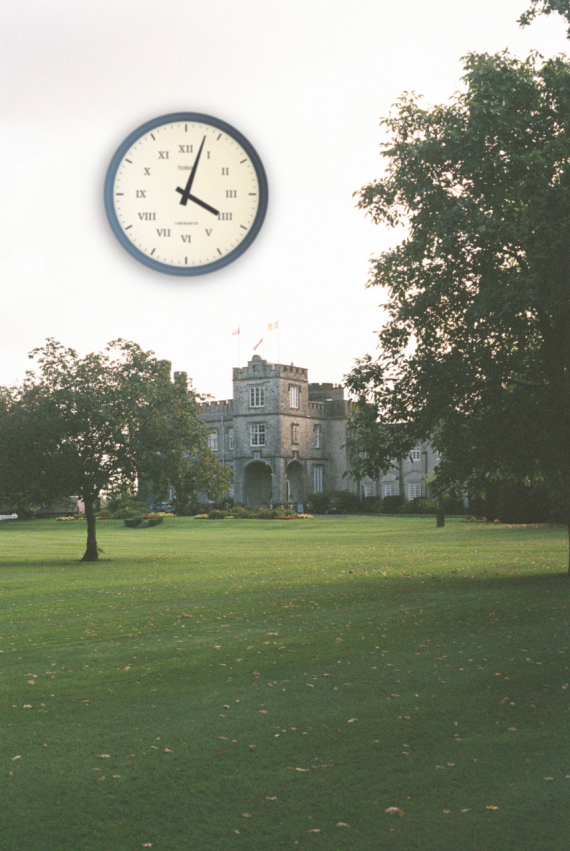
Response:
4,03
